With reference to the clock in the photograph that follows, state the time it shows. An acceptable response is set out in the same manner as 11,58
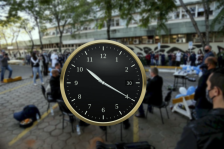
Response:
10,20
